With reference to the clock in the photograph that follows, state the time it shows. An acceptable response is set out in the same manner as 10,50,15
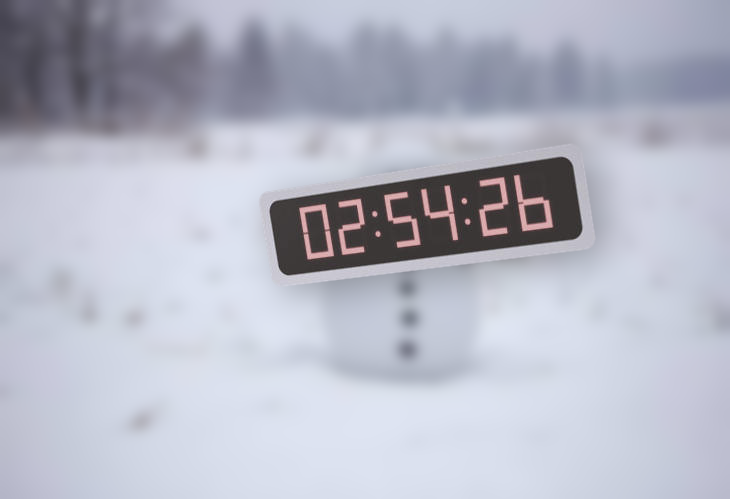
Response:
2,54,26
